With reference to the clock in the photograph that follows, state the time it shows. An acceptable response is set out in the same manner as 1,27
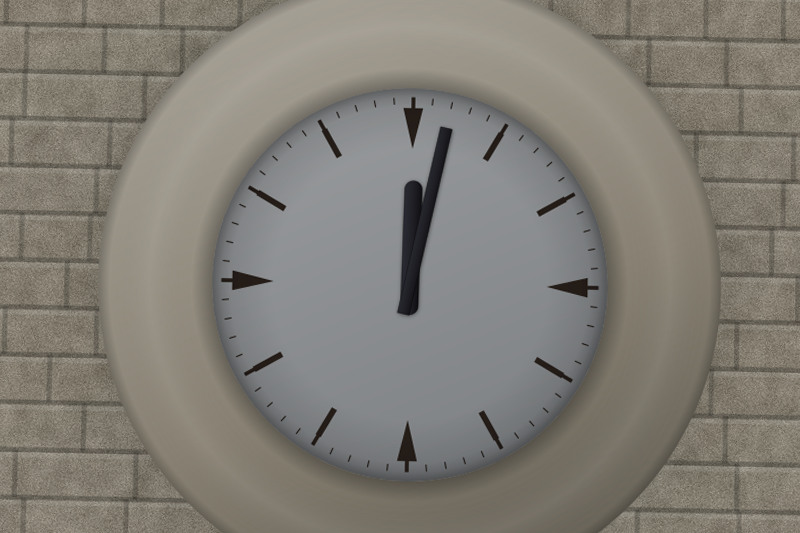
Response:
12,02
